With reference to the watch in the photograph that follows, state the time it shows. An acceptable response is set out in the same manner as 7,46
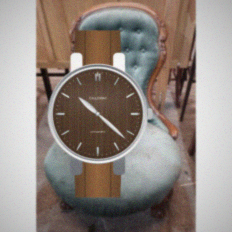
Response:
10,22
